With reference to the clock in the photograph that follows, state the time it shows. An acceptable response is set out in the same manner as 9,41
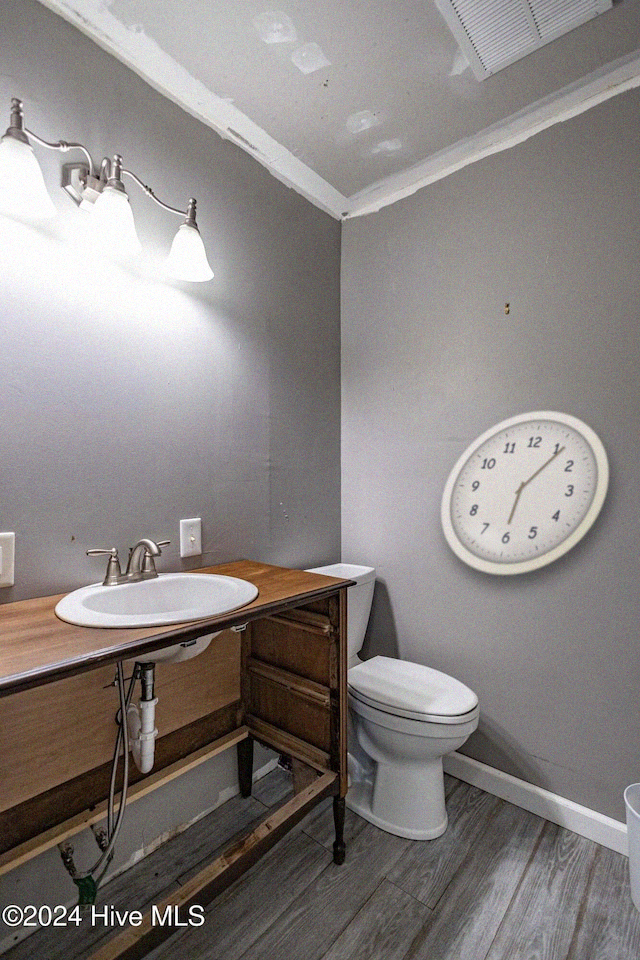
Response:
6,06
